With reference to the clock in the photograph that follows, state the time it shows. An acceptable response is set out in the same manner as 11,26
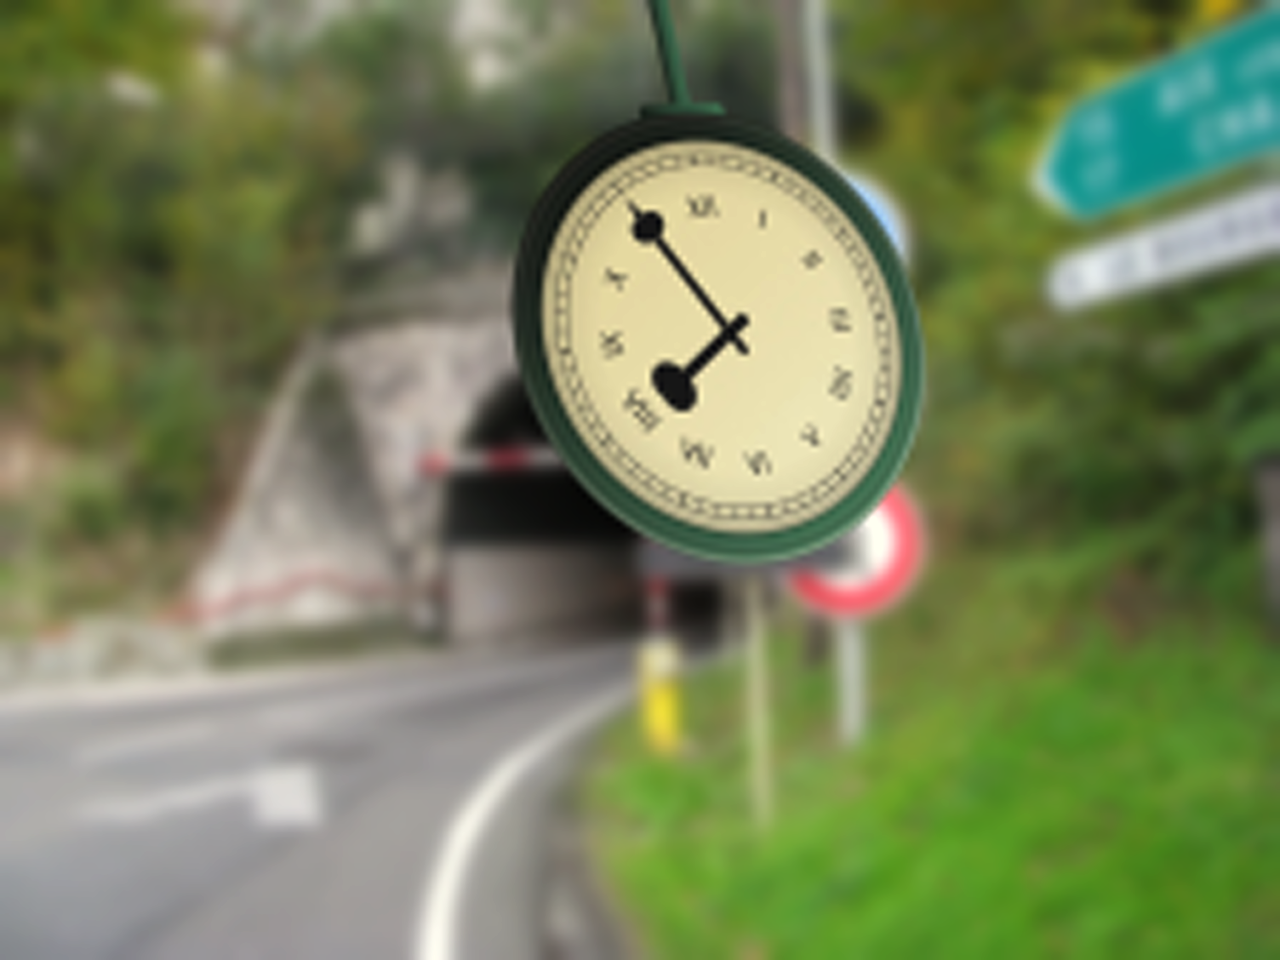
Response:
7,55
